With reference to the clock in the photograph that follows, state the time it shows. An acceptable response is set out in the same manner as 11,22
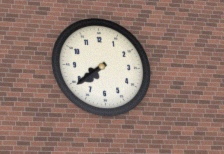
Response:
7,39
